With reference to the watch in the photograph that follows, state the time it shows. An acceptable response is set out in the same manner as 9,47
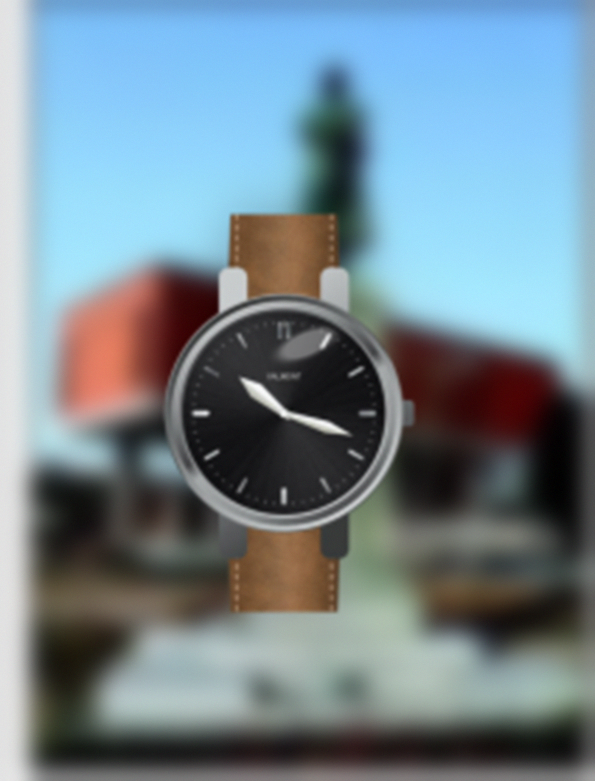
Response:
10,18
